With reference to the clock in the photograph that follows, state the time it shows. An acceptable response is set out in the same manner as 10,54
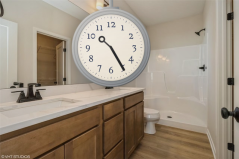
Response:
10,25
